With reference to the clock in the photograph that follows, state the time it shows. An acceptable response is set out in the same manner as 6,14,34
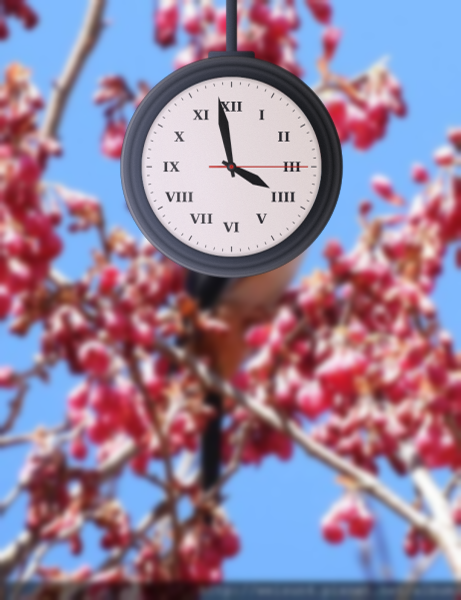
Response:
3,58,15
